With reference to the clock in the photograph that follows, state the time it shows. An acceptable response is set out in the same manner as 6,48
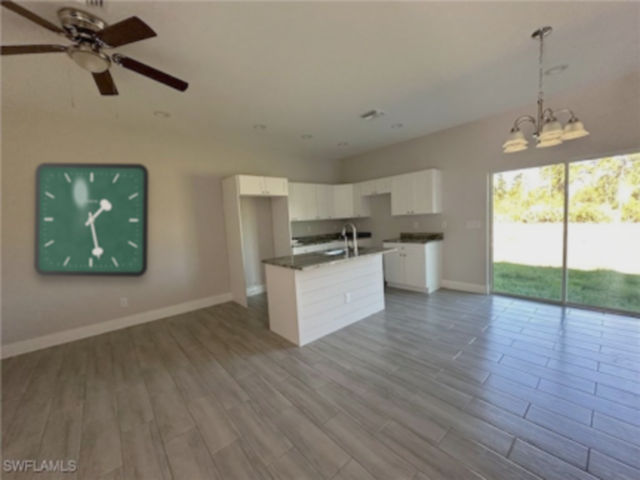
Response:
1,28
